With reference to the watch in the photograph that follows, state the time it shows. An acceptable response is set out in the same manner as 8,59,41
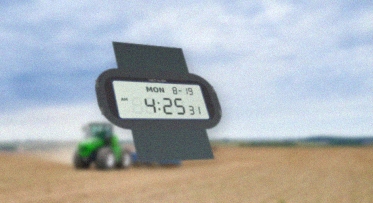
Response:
4,25,31
